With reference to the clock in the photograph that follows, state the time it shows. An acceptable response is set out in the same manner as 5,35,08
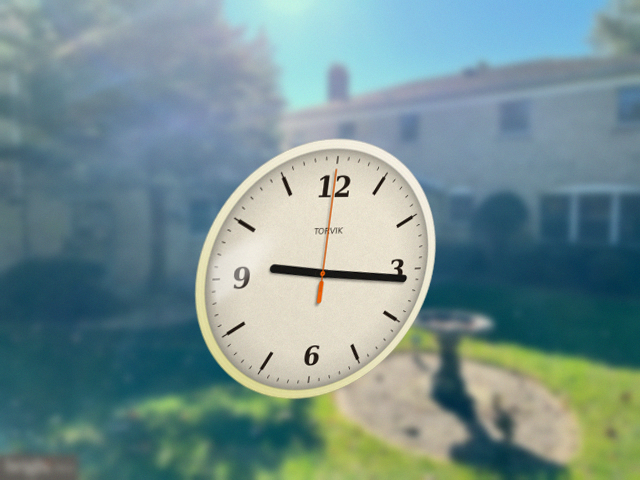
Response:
9,16,00
